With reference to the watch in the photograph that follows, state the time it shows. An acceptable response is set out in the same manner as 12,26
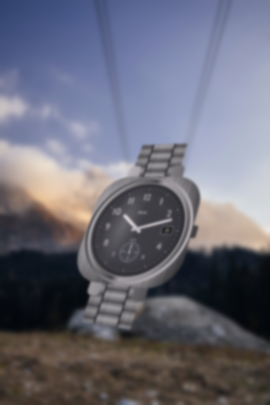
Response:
10,12
